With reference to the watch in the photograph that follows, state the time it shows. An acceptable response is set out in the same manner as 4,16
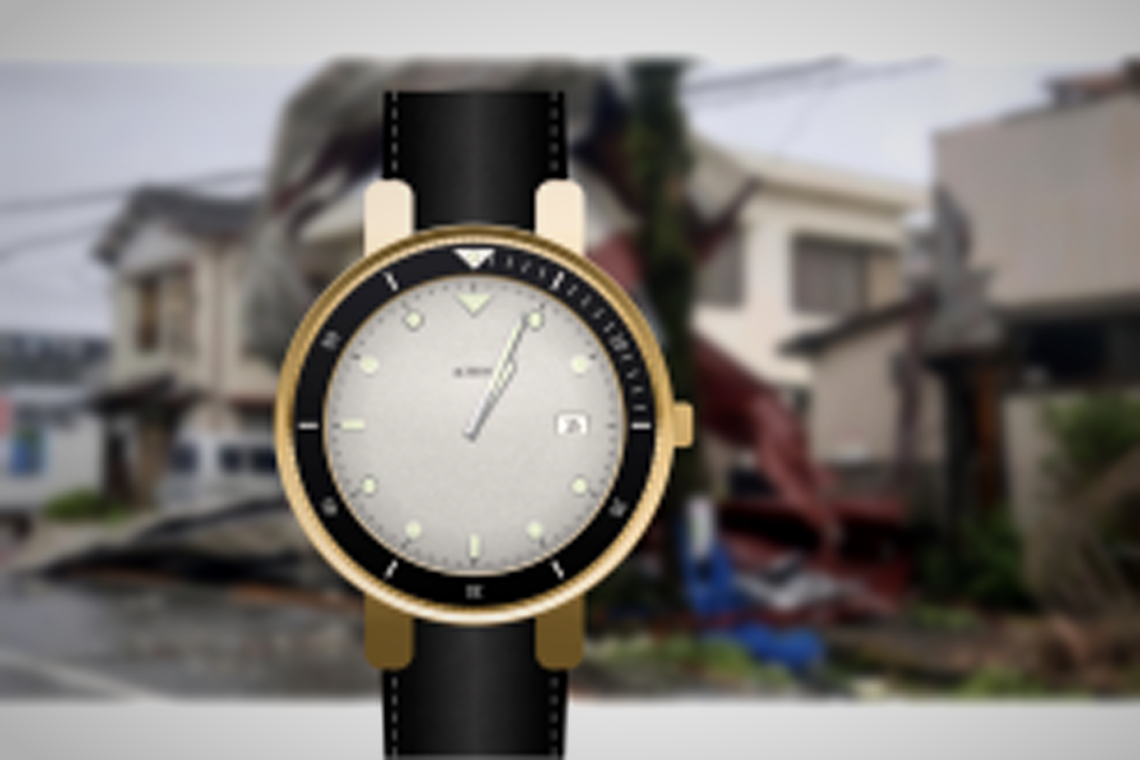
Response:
1,04
